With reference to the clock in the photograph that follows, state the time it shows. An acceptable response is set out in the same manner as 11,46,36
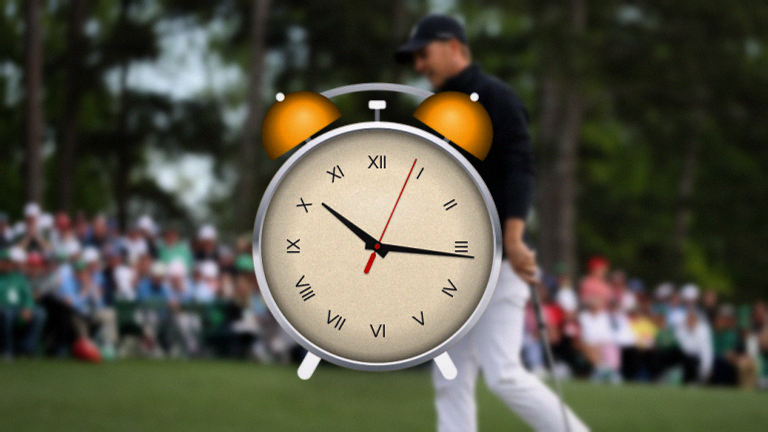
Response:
10,16,04
